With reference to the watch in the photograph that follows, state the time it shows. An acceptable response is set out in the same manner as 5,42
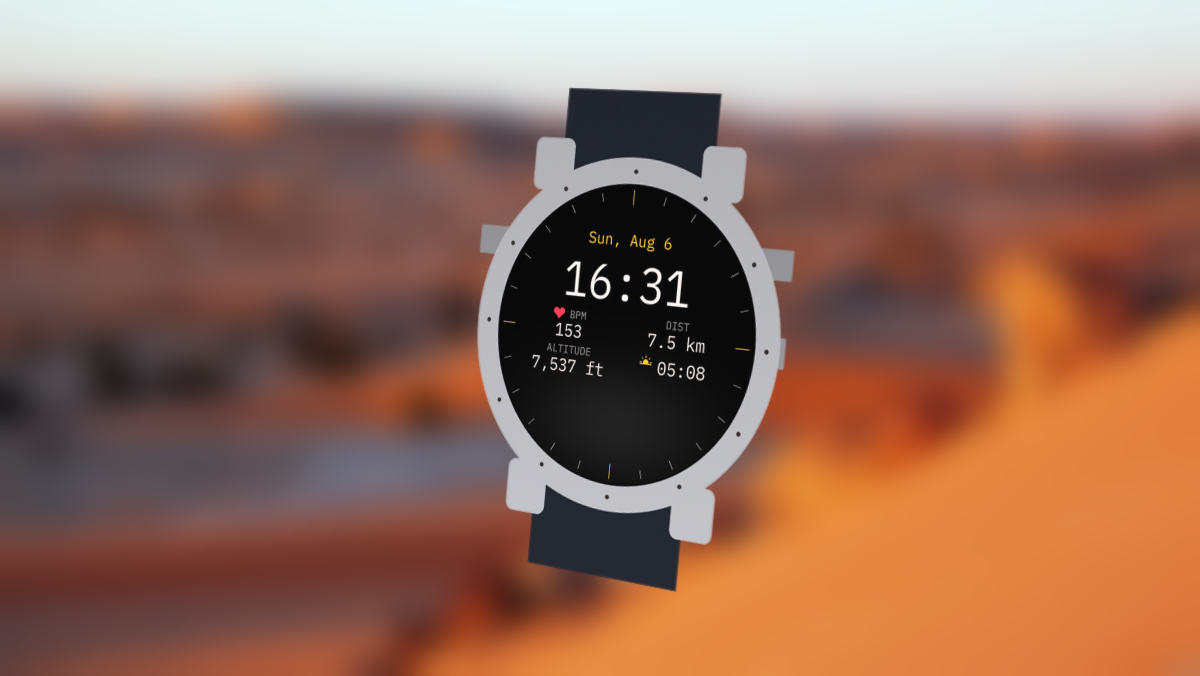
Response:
16,31
